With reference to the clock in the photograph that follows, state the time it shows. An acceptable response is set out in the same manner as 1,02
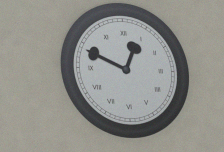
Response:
12,49
